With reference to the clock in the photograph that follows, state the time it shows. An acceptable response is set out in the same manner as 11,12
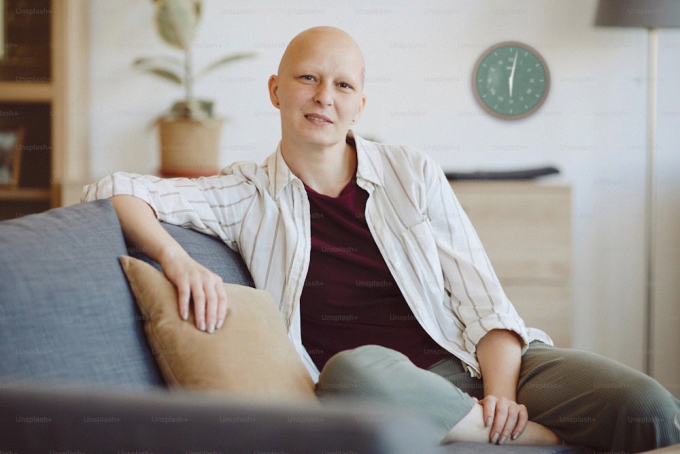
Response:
6,02
